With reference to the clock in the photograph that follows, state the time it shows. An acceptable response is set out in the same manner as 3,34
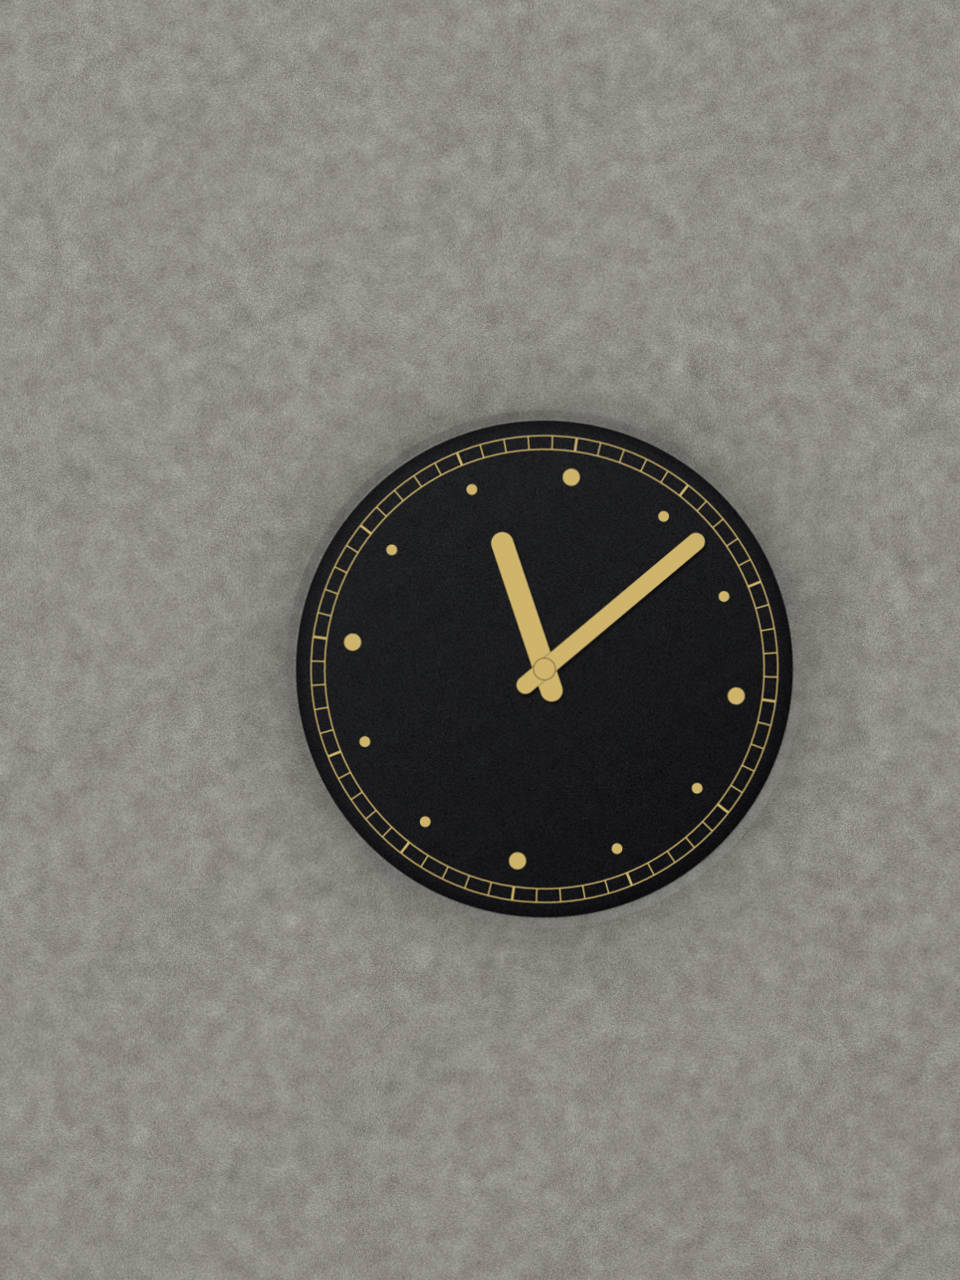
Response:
11,07
